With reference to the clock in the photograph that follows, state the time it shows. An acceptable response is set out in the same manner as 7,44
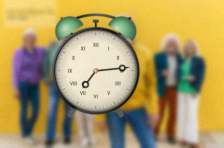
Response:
7,14
